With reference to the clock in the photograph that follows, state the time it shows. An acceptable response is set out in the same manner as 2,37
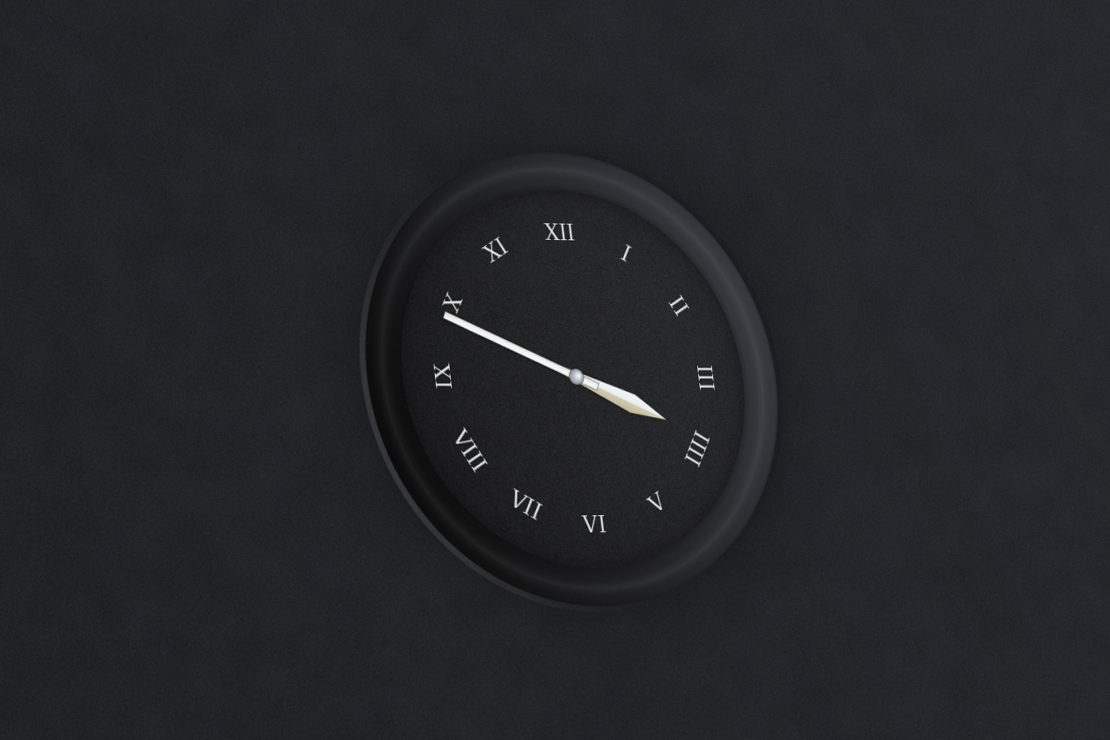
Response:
3,49
